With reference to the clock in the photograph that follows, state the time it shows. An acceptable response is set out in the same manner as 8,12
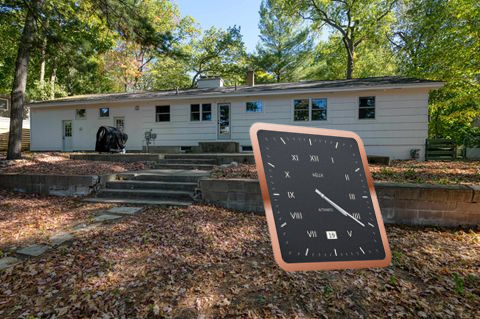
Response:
4,21
